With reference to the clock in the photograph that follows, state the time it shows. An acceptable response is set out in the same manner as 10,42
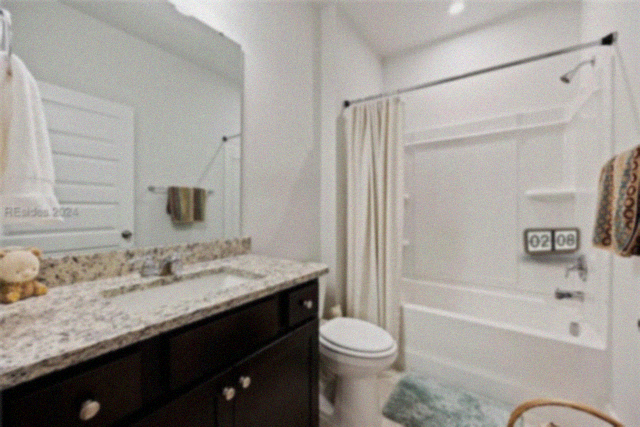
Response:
2,08
